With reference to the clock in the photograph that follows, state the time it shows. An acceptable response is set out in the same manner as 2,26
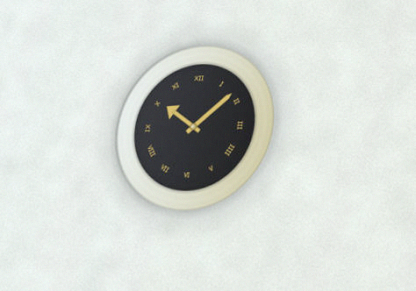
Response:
10,08
